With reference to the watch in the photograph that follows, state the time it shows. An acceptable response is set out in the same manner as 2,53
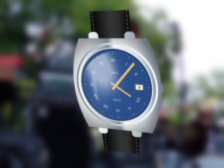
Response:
4,07
